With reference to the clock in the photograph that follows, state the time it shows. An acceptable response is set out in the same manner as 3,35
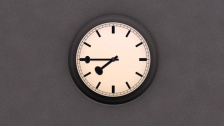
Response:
7,45
